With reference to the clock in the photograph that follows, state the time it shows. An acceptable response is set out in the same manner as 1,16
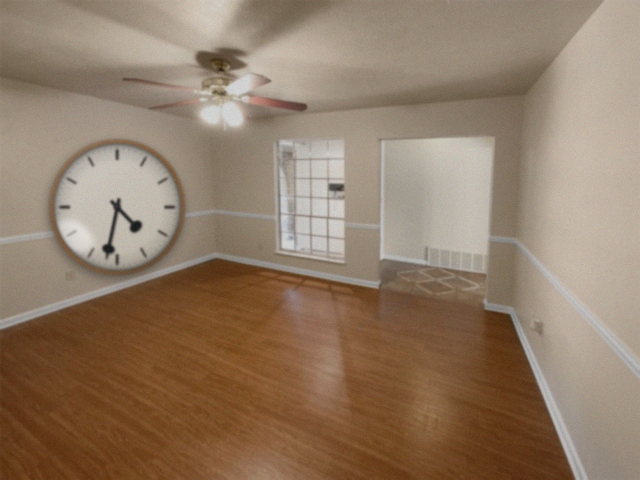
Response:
4,32
